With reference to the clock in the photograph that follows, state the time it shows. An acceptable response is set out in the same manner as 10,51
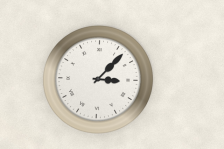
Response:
3,07
